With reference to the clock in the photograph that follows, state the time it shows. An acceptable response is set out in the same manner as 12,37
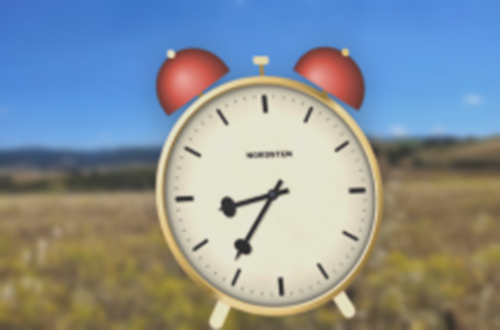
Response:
8,36
